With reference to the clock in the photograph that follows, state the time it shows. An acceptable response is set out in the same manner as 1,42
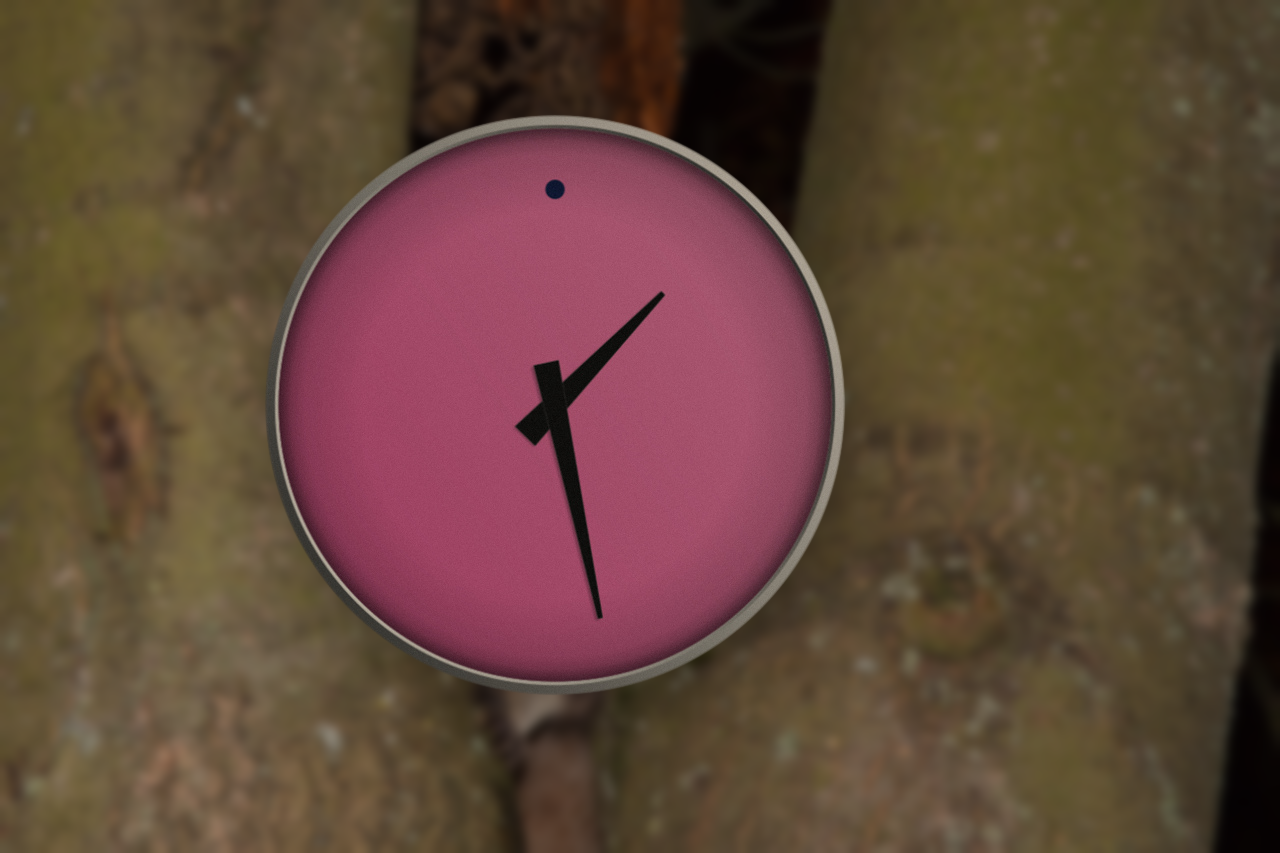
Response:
1,28
